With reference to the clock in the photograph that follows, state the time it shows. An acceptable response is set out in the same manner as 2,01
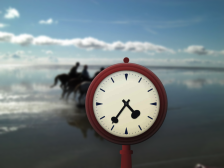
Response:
4,36
